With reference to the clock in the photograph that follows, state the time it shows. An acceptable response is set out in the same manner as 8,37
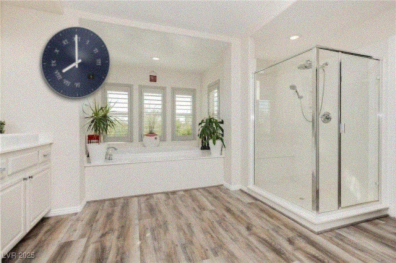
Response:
8,00
